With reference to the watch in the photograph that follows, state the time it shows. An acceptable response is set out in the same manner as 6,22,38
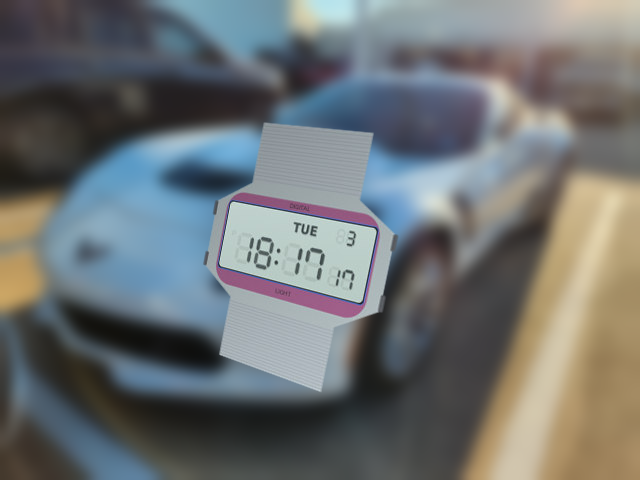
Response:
18,17,17
